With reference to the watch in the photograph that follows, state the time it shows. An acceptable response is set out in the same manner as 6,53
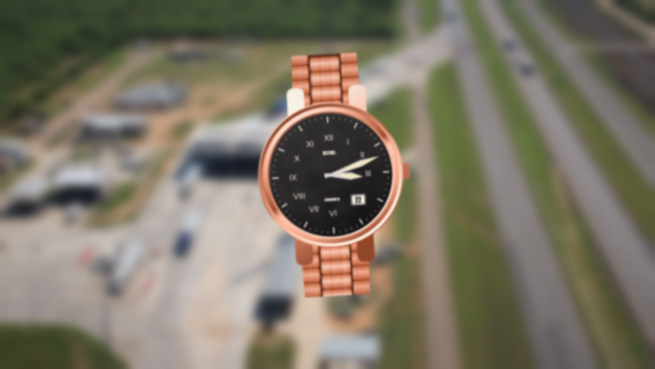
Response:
3,12
